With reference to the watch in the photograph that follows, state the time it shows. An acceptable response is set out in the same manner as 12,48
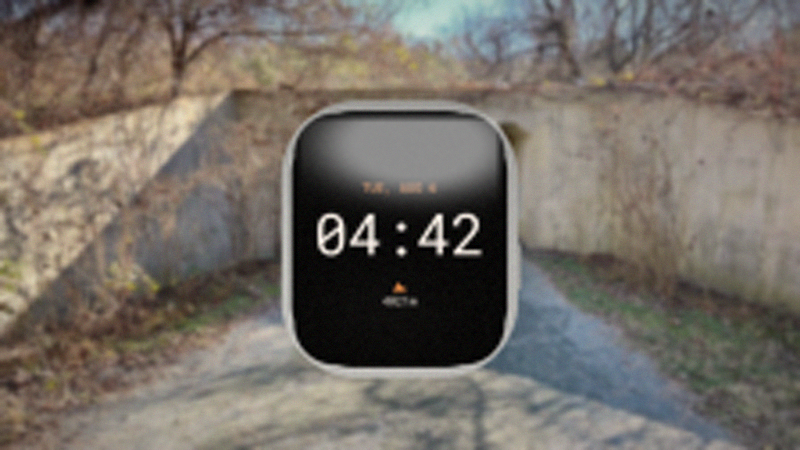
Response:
4,42
